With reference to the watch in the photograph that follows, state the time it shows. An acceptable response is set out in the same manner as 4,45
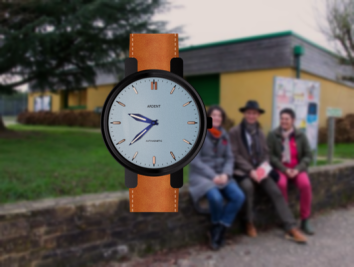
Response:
9,38
